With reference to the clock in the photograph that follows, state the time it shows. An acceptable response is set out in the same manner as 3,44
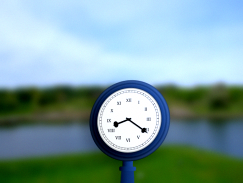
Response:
8,21
